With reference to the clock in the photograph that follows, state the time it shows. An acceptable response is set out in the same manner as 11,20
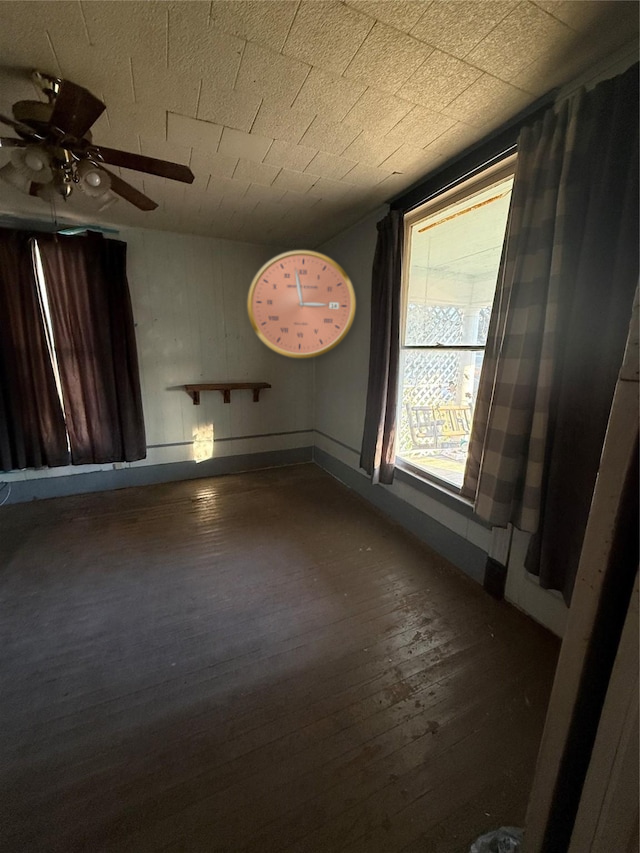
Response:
2,58
